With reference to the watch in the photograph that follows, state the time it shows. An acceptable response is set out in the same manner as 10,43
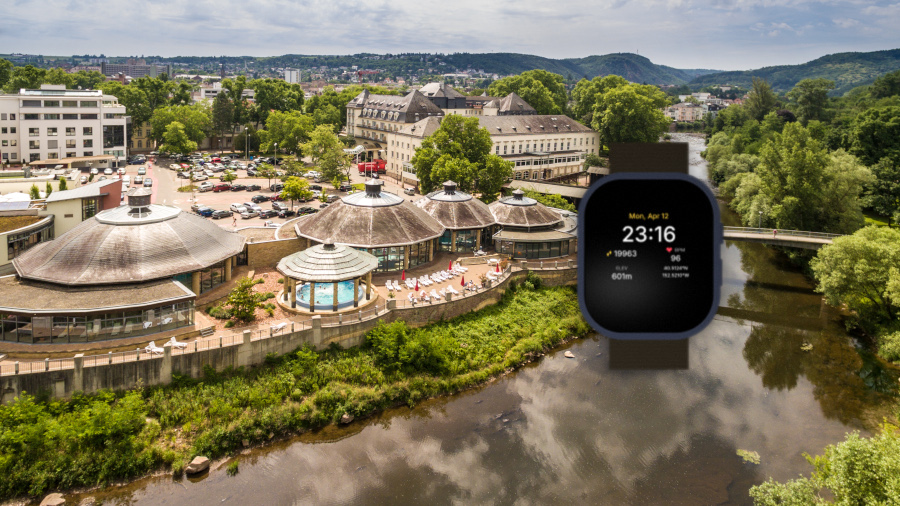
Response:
23,16
